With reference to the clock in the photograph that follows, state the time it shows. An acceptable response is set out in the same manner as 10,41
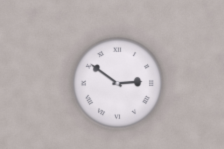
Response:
2,51
